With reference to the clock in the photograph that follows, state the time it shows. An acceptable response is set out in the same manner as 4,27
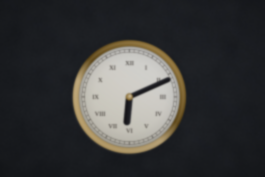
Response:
6,11
